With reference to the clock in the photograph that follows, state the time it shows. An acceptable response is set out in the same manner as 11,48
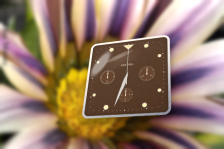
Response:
6,33
